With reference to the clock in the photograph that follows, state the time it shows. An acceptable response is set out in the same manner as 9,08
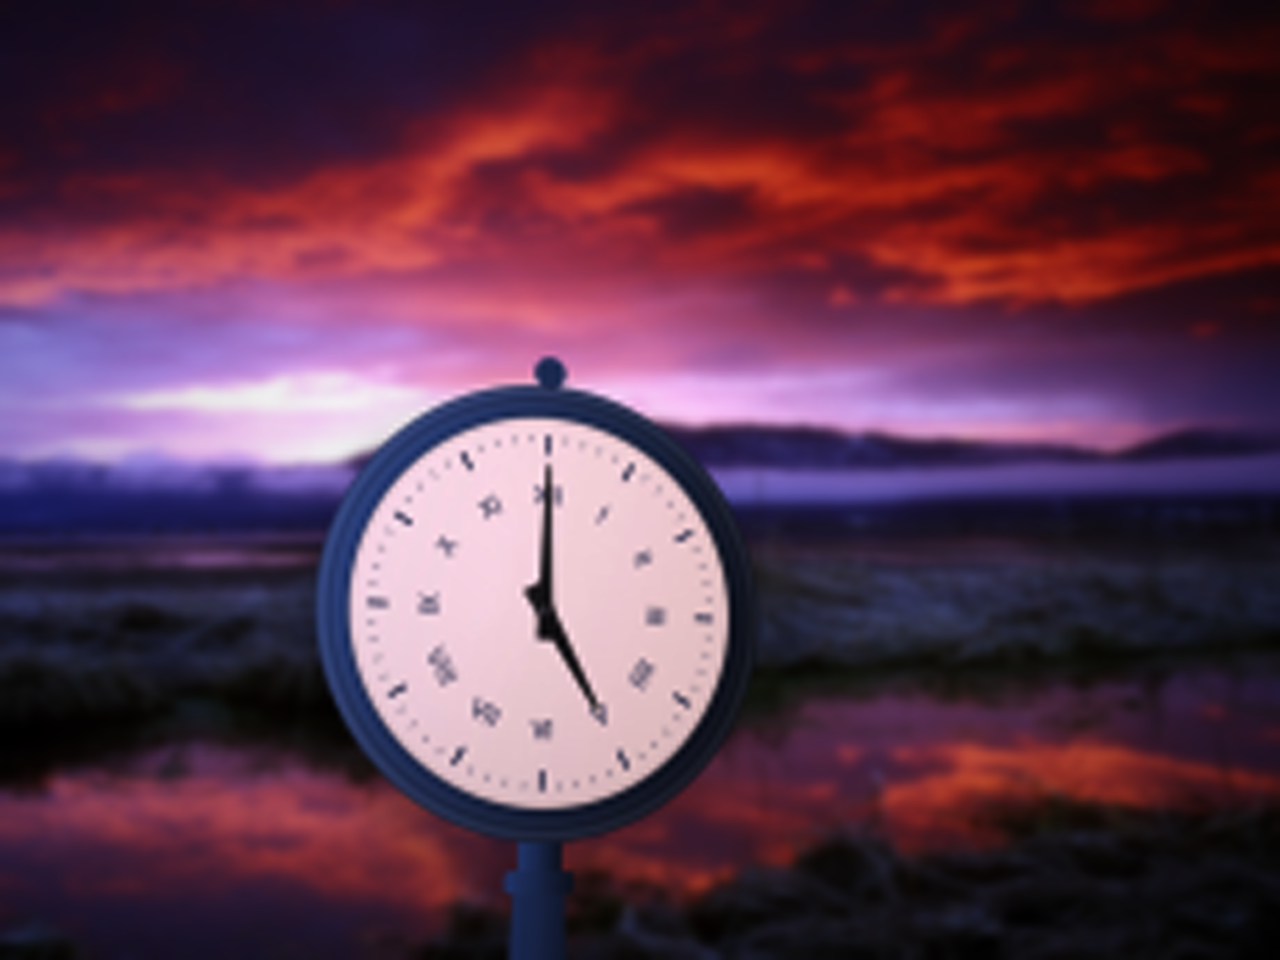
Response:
5,00
